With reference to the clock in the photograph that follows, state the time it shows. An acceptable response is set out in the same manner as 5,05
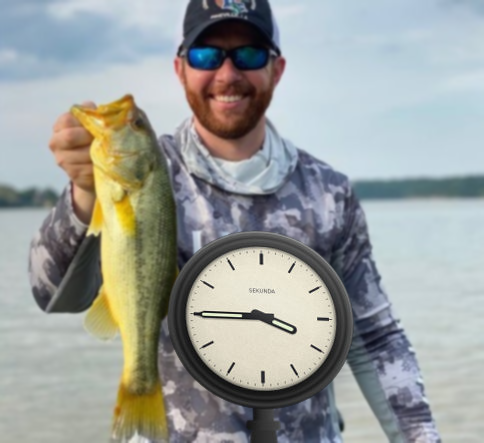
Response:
3,45
